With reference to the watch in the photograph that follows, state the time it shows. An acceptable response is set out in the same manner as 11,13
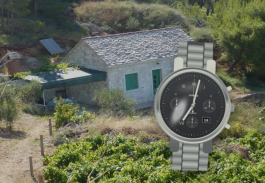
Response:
7,02
